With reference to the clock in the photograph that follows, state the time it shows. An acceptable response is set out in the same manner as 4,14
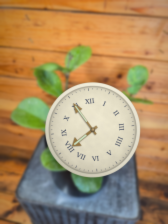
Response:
7,55
